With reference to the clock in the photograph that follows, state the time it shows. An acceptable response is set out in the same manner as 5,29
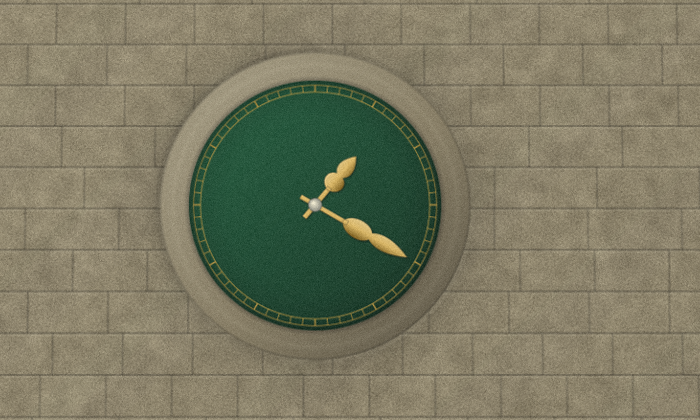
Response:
1,20
